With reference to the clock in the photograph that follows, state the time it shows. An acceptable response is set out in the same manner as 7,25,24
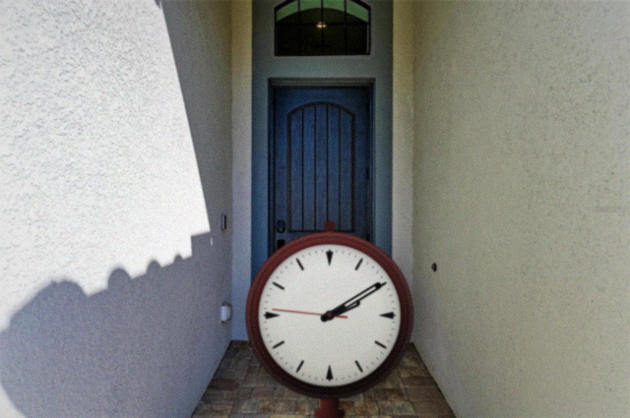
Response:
2,09,46
